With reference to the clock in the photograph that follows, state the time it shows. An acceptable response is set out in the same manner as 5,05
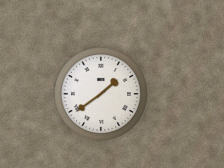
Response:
1,39
